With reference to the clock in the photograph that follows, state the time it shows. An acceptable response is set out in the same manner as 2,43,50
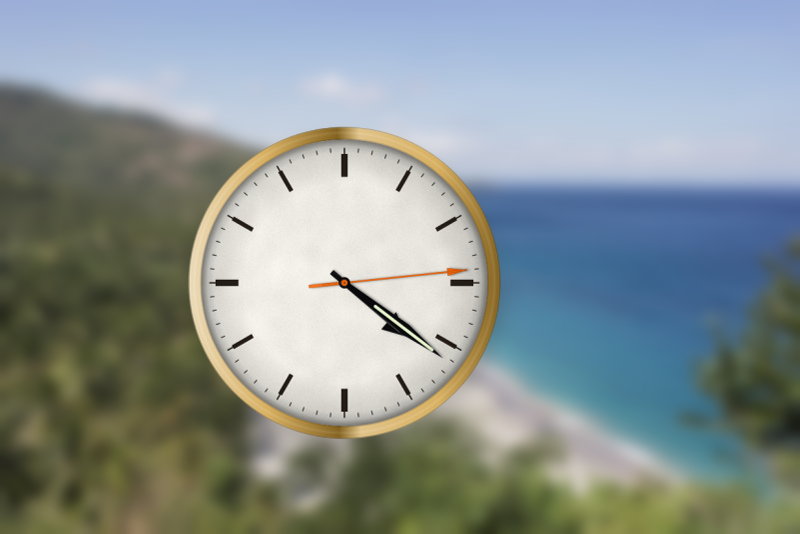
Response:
4,21,14
